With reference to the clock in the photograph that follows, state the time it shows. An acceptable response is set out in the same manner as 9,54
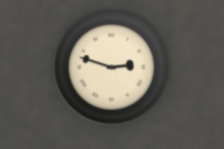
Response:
2,48
